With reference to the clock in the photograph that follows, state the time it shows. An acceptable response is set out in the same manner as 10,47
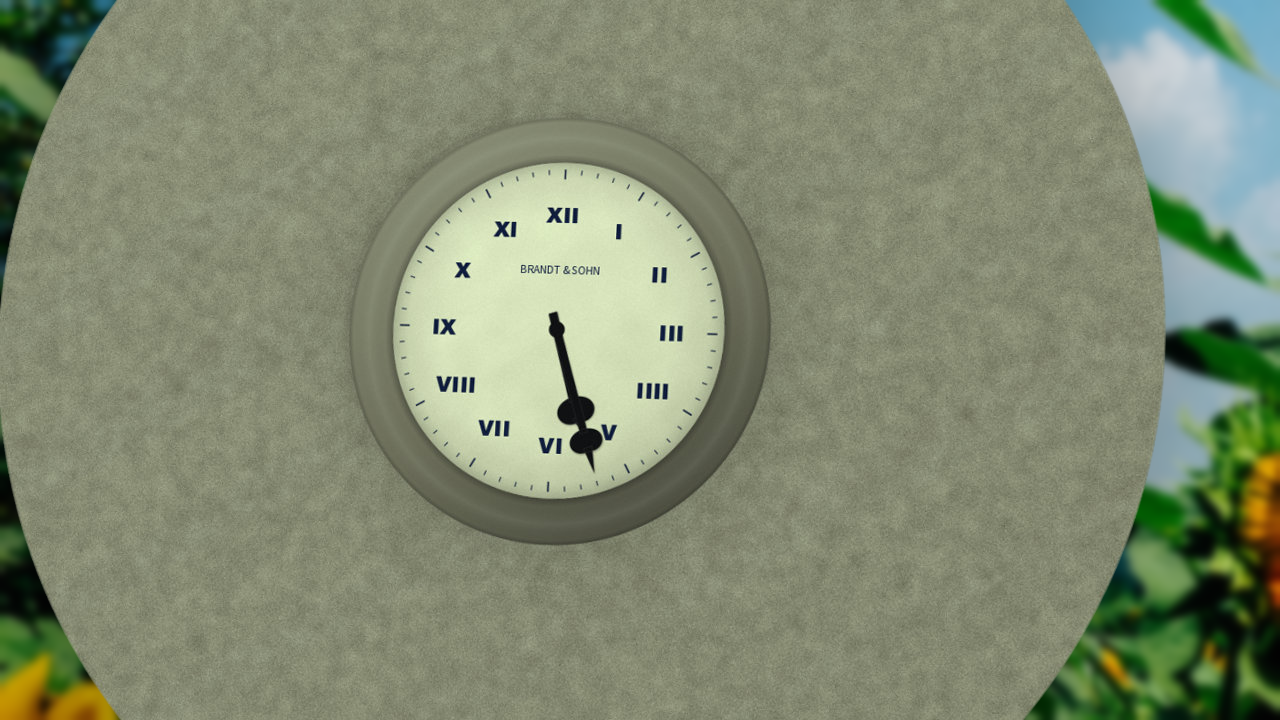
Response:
5,27
